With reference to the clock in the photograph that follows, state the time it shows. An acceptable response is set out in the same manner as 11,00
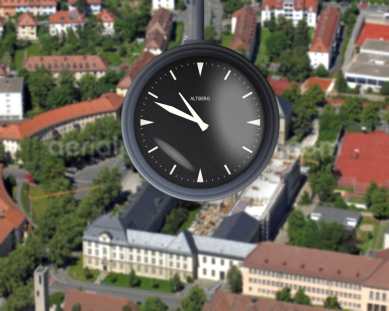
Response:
10,49
